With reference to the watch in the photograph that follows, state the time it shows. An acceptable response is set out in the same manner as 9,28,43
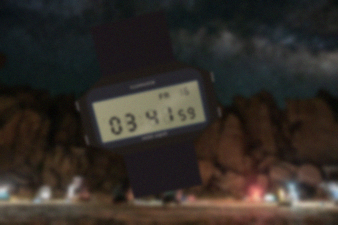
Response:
3,41,59
